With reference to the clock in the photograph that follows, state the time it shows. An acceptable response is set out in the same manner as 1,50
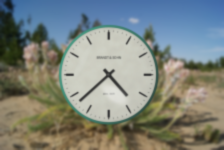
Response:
4,38
